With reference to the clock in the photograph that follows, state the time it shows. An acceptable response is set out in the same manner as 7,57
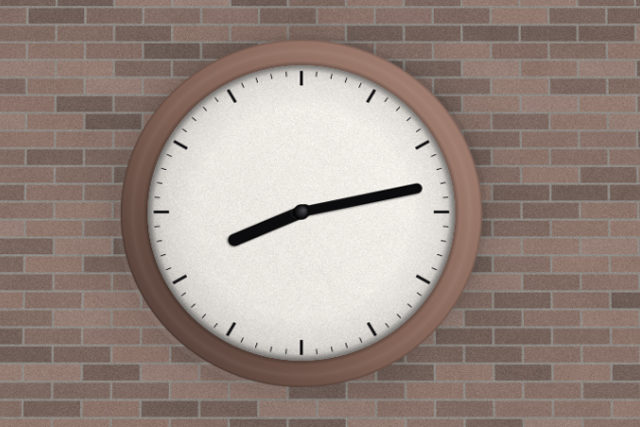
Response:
8,13
